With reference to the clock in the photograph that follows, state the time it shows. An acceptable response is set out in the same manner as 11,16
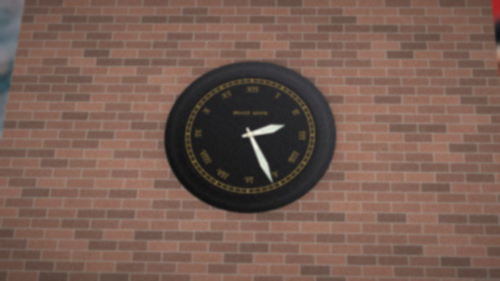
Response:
2,26
